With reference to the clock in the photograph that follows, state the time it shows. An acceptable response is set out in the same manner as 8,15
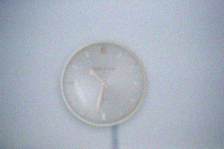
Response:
10,32
